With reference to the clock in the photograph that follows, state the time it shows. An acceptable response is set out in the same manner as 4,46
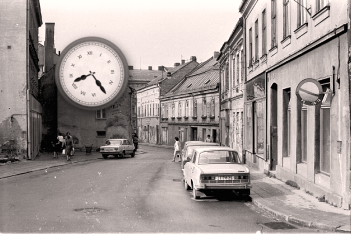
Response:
8,25
